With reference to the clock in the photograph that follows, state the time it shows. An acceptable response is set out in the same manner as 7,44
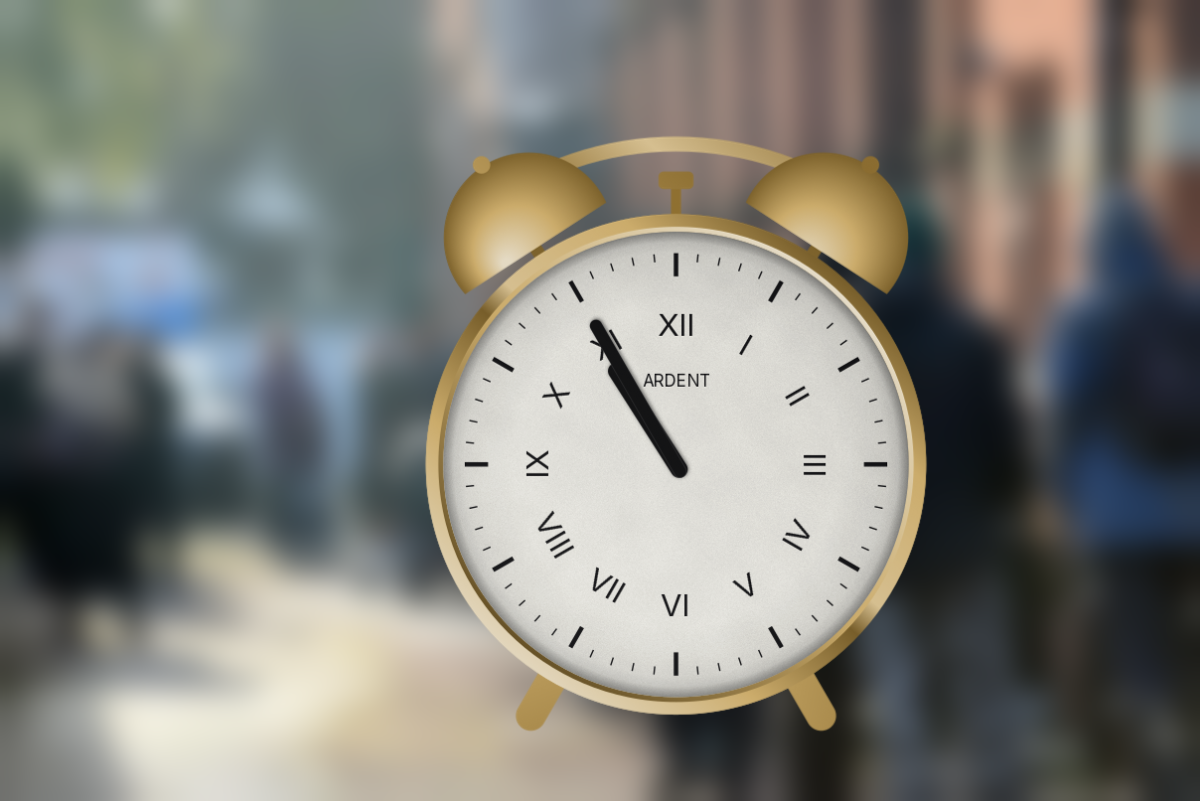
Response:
10,55
